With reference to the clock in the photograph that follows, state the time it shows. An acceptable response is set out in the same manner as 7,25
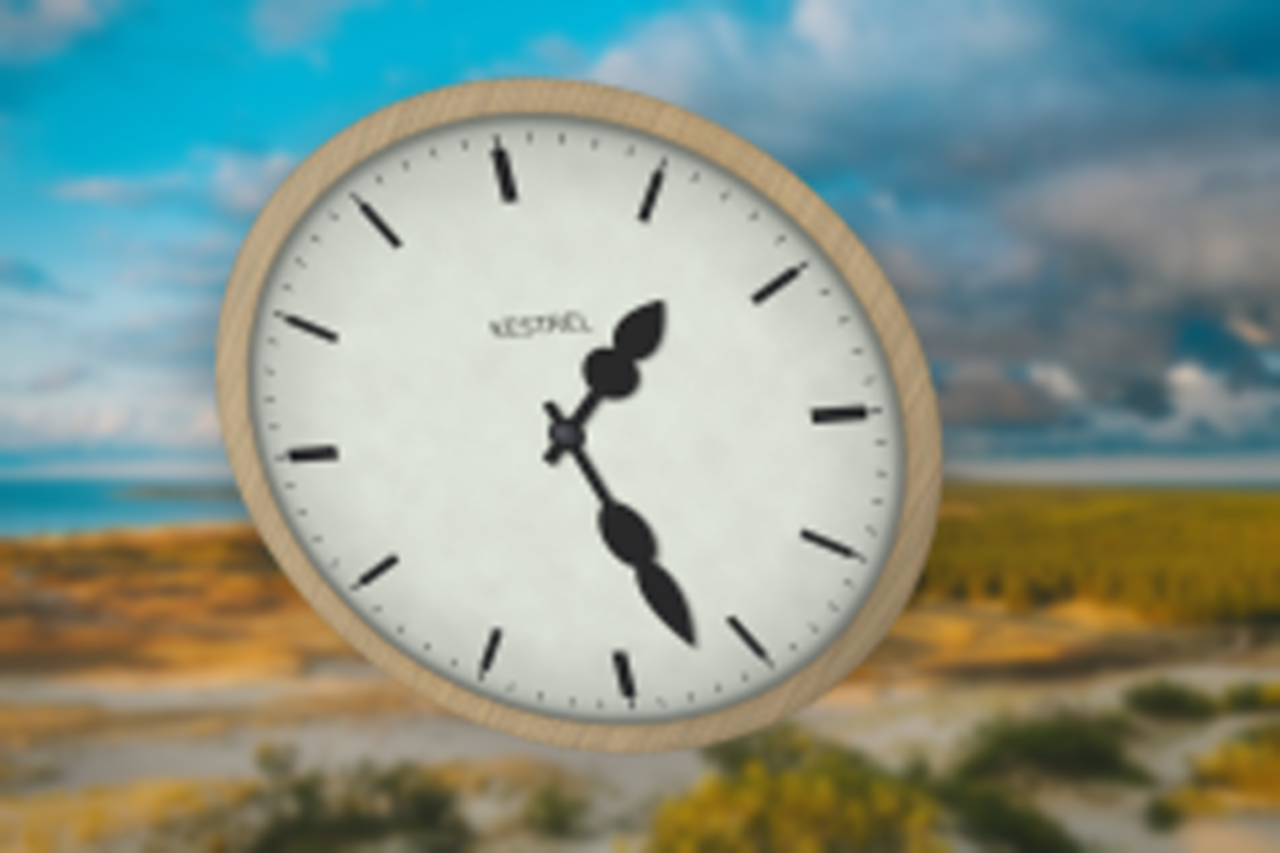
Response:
1,27
